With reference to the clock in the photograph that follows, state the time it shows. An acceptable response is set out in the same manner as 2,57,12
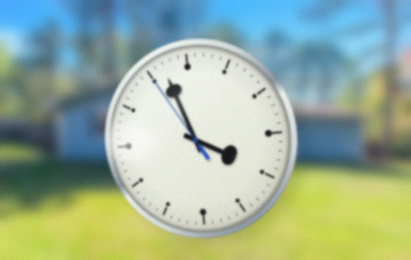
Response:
3,56,55
